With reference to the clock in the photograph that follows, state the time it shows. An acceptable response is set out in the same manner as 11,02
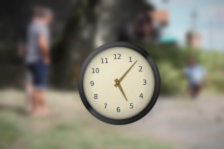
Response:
5,07
